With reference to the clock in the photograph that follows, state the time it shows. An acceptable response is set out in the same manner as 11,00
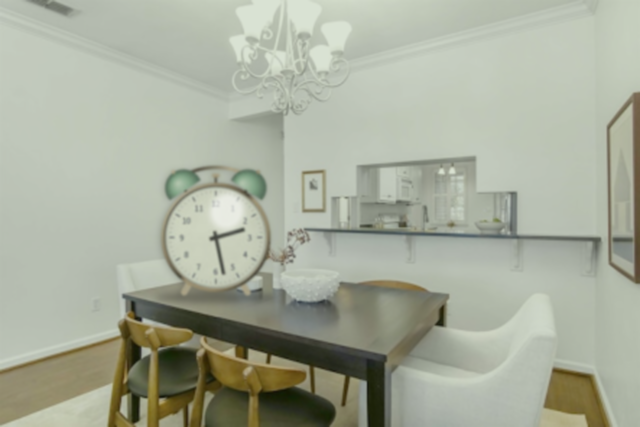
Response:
2,28
